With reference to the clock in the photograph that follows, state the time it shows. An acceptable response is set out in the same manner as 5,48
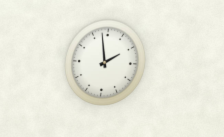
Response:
1,58
